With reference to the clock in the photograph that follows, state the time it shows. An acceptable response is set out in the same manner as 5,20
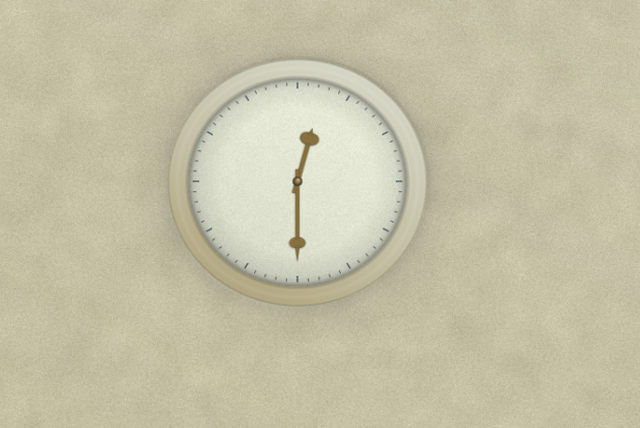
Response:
12,30
